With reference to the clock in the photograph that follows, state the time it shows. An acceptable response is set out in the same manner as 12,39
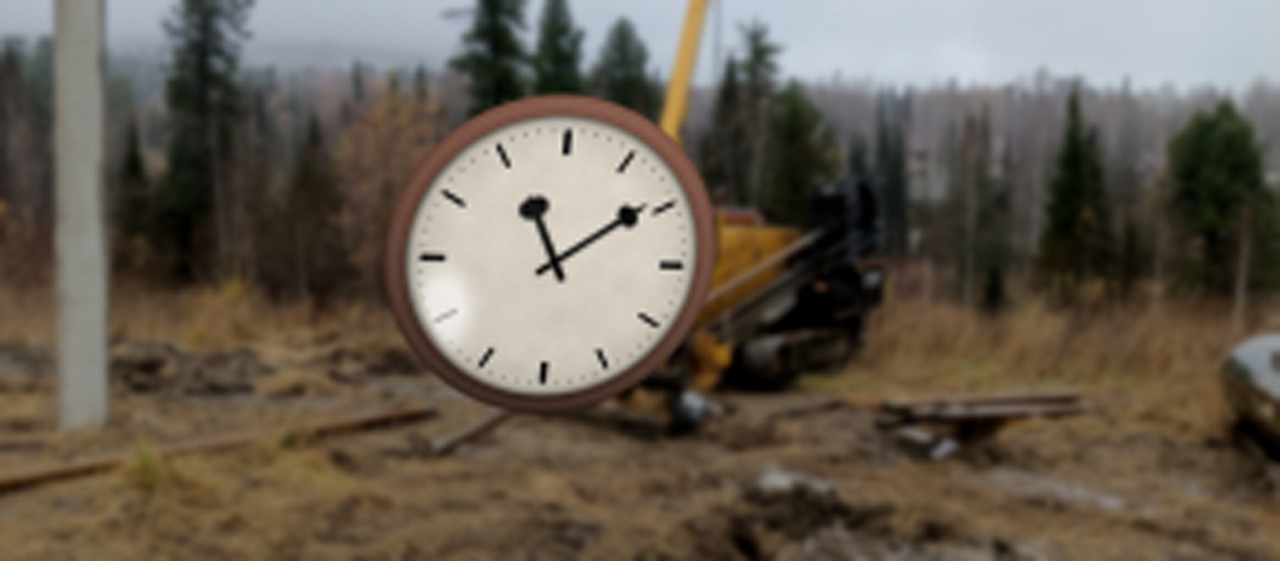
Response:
11,09
